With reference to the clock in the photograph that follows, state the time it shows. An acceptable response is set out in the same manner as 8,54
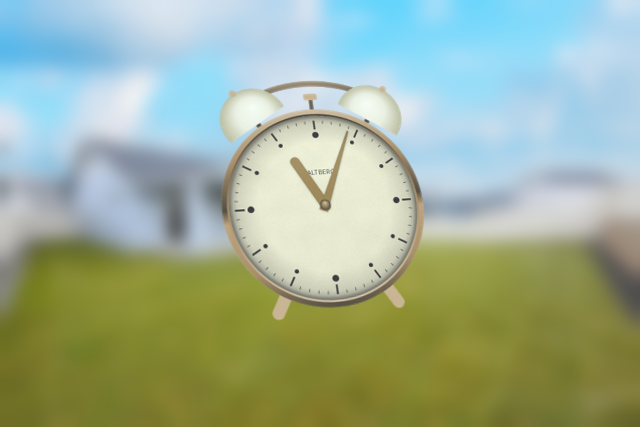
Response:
11,04
